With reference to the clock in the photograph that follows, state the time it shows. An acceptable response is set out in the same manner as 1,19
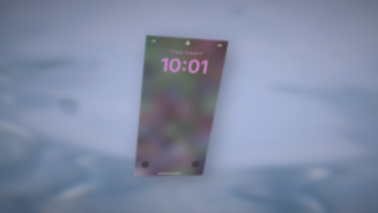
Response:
10,01
